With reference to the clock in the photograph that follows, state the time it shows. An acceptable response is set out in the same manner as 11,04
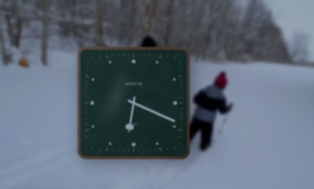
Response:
6,19
